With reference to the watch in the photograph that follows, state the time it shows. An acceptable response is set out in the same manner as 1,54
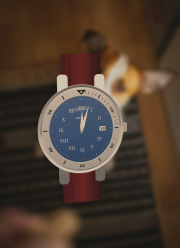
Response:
12,03
